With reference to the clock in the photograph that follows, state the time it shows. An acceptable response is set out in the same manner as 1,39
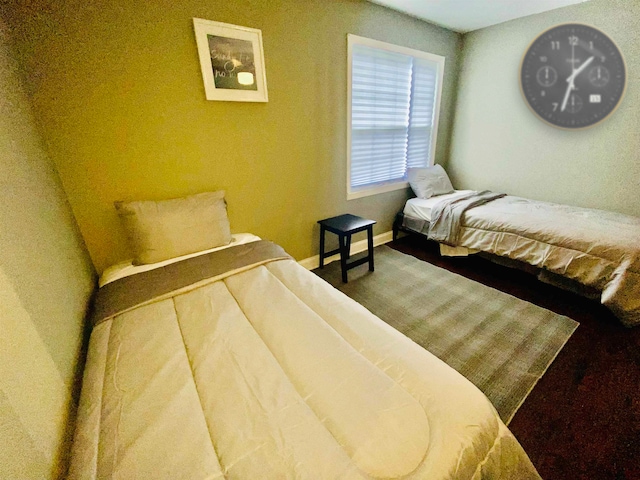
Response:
1,33
